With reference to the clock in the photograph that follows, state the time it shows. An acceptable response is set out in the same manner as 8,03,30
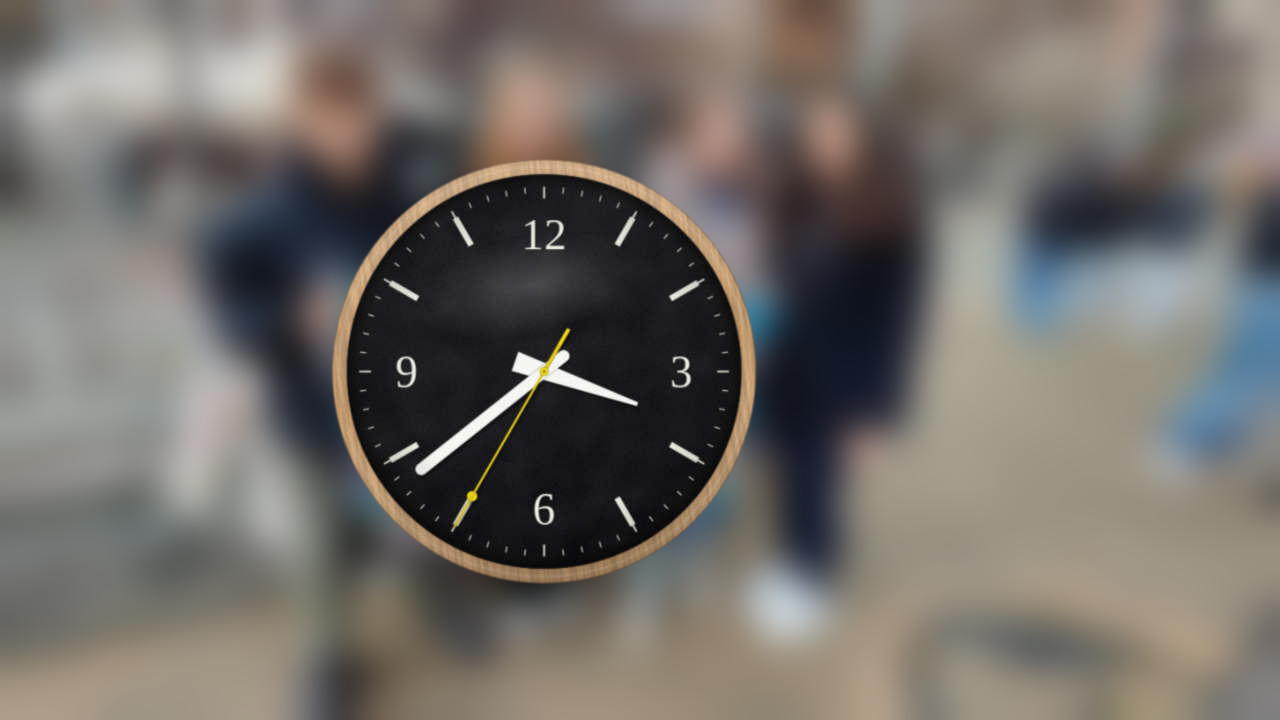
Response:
3,38,35
